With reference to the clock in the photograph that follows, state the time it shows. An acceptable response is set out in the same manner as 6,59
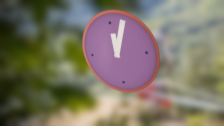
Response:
12,04
